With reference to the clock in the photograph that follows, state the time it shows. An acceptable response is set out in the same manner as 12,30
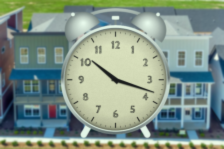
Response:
10,18
